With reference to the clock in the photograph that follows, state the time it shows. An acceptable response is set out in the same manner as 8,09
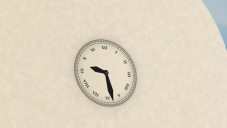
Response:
9,28
